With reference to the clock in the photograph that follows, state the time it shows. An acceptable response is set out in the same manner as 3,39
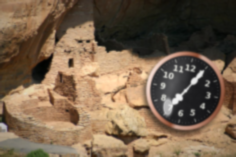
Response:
7,05
